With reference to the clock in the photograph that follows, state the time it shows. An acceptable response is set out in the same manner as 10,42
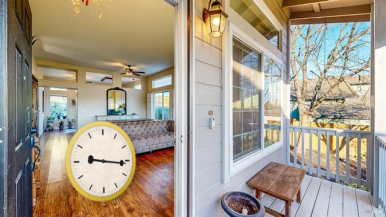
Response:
9,16
